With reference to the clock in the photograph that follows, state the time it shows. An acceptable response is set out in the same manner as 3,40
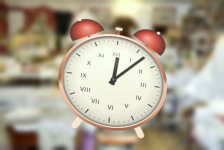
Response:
12,07
